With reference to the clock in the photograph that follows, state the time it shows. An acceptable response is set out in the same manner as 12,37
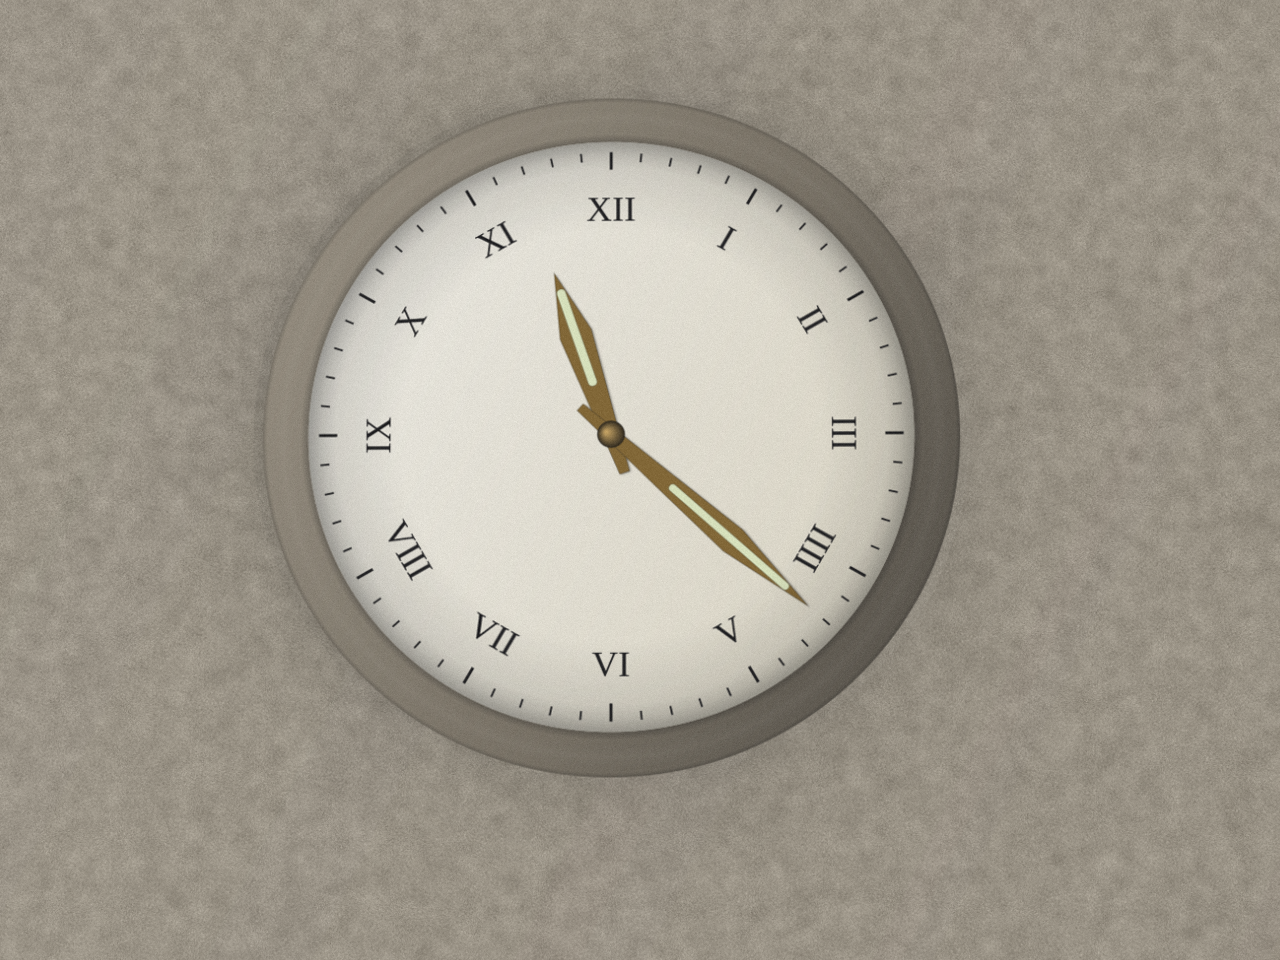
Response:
11,22
